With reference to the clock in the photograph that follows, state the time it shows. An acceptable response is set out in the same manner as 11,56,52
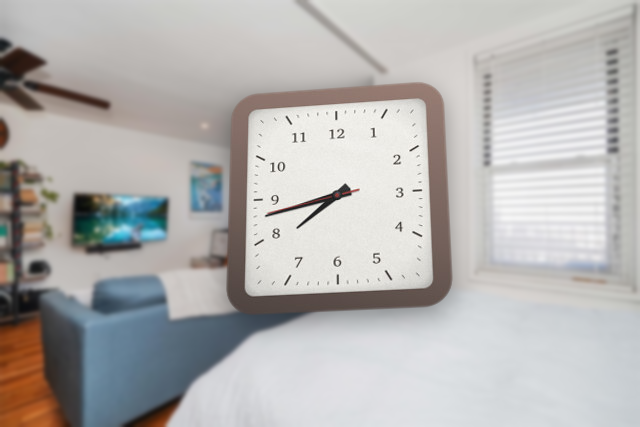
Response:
7,42,43
